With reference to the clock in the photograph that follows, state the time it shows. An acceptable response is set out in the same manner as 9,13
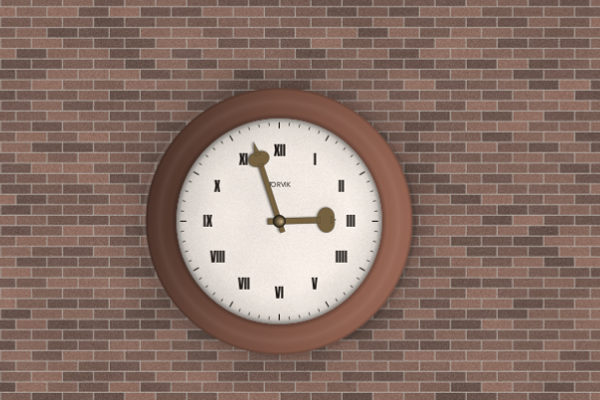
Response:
2,57
